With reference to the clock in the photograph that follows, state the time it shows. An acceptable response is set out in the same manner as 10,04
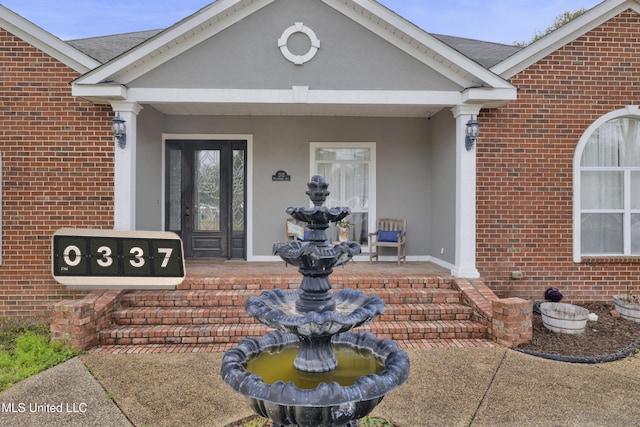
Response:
3,37
